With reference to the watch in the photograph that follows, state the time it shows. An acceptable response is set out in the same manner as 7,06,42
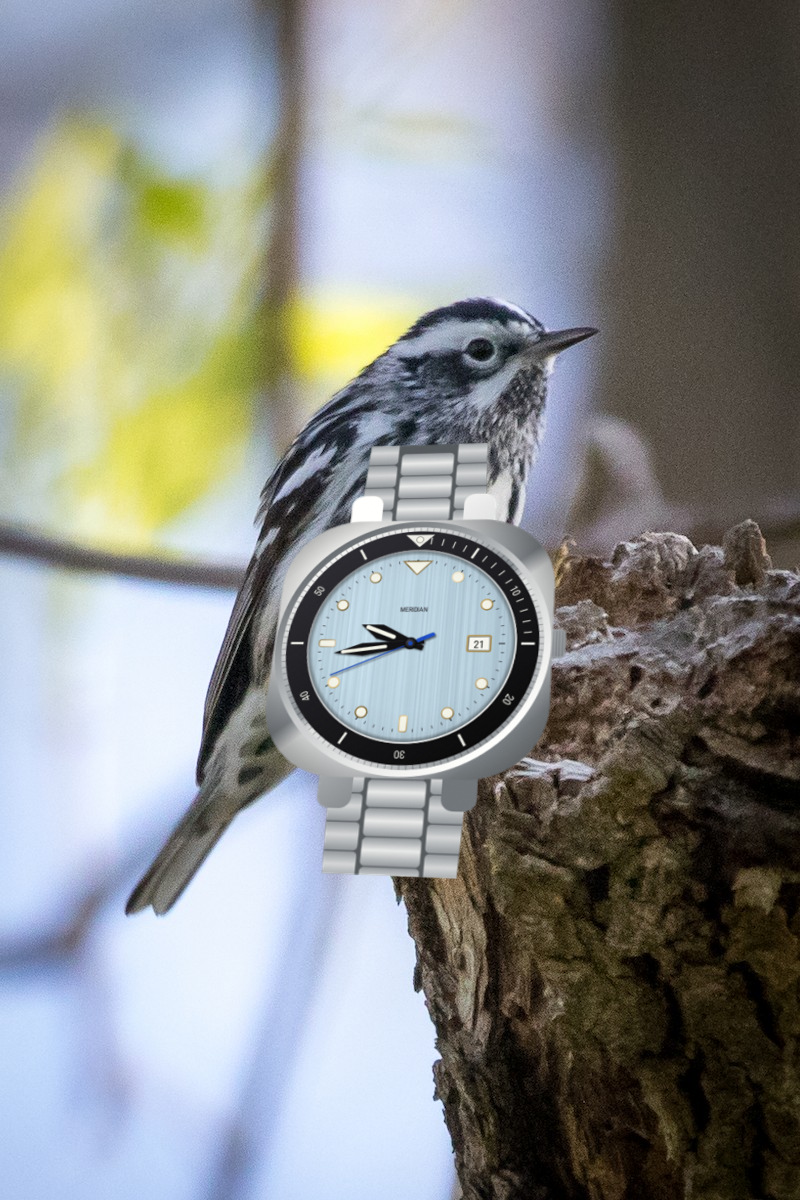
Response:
9,43,41
